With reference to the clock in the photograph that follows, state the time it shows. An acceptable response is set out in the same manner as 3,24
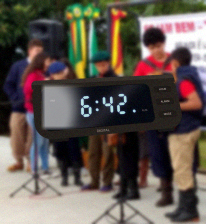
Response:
6,42
